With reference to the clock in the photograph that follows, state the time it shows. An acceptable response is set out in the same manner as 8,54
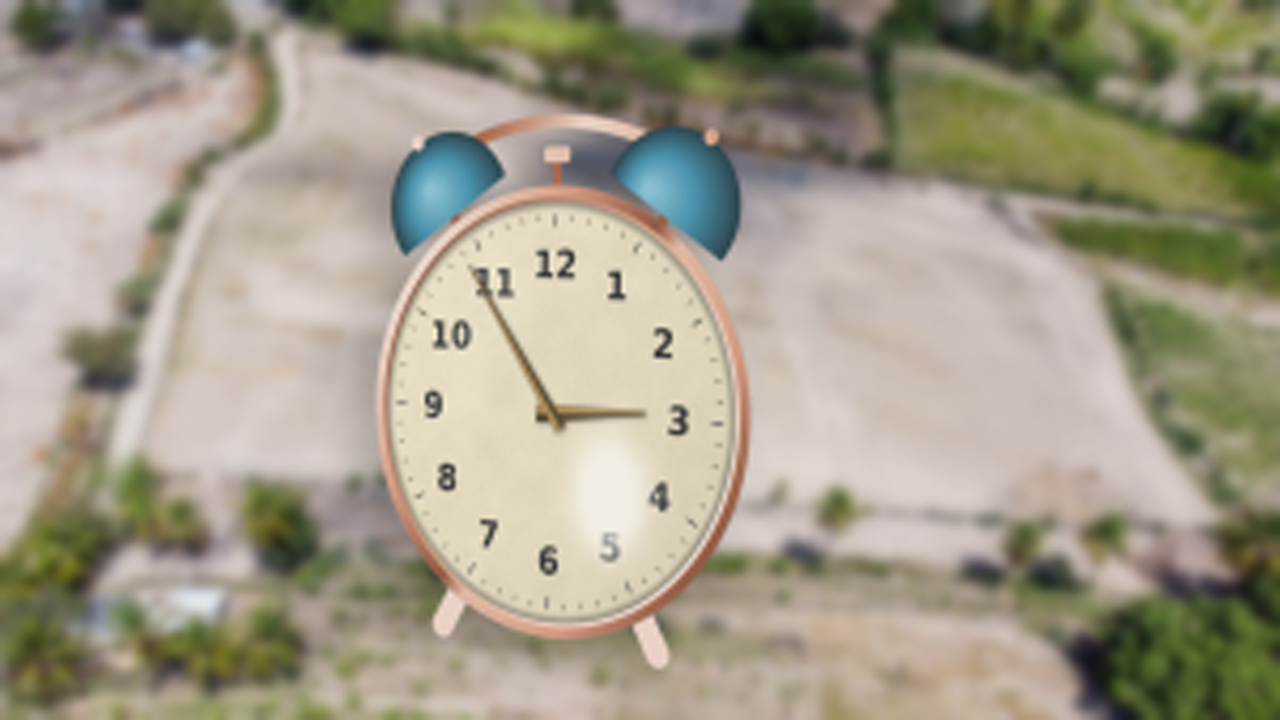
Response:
2,54
